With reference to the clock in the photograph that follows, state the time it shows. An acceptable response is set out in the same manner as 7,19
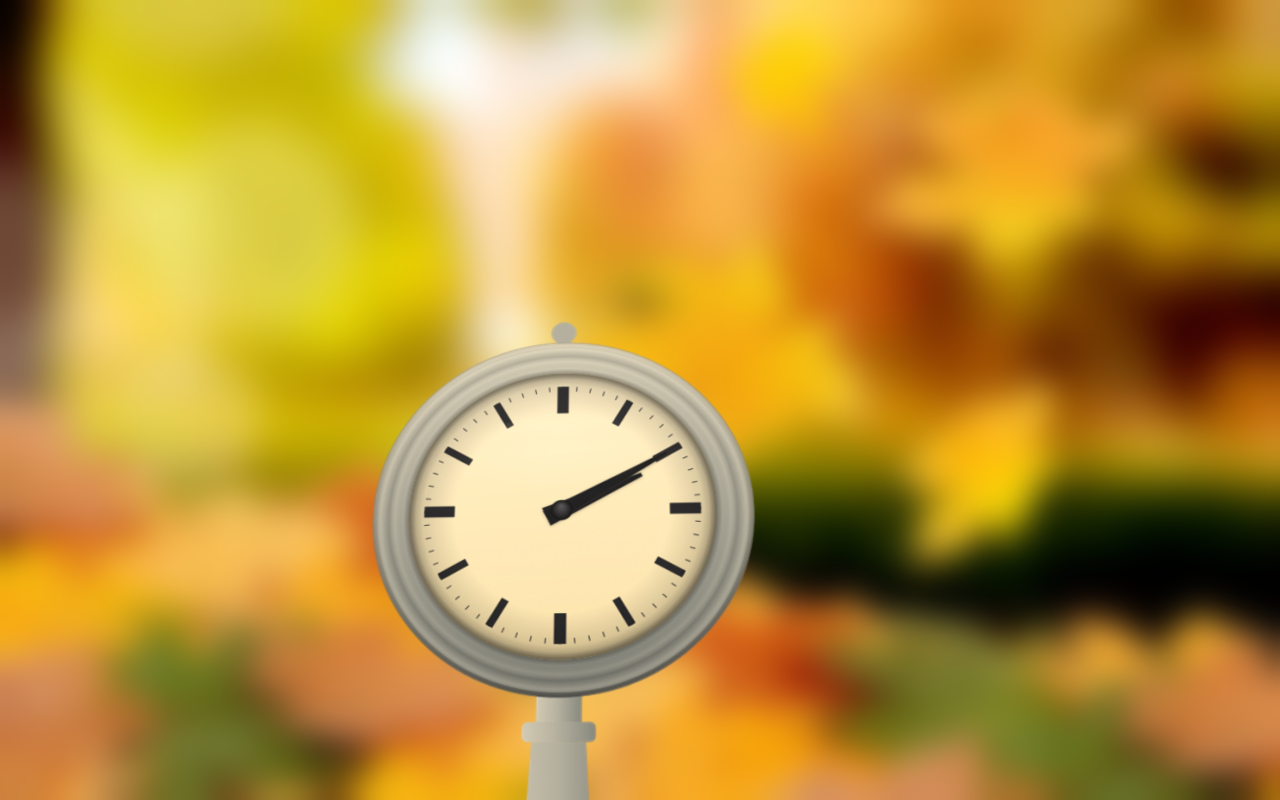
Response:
2,10
